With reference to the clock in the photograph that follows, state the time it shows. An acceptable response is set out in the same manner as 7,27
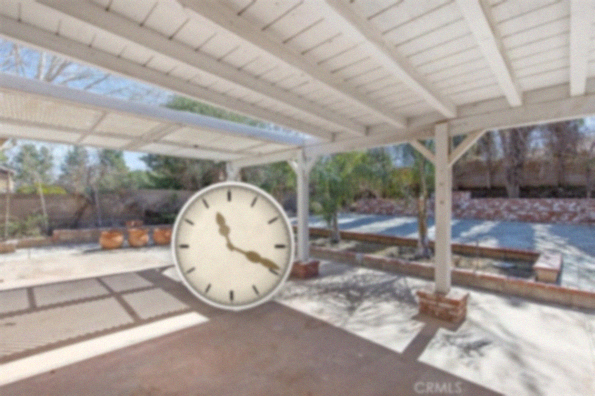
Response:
11,19
